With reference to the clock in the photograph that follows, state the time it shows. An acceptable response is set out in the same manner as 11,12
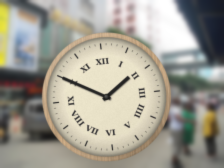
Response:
1,50
